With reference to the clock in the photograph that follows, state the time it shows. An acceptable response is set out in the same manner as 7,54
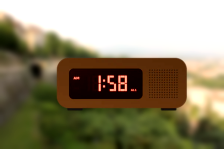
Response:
1,58
